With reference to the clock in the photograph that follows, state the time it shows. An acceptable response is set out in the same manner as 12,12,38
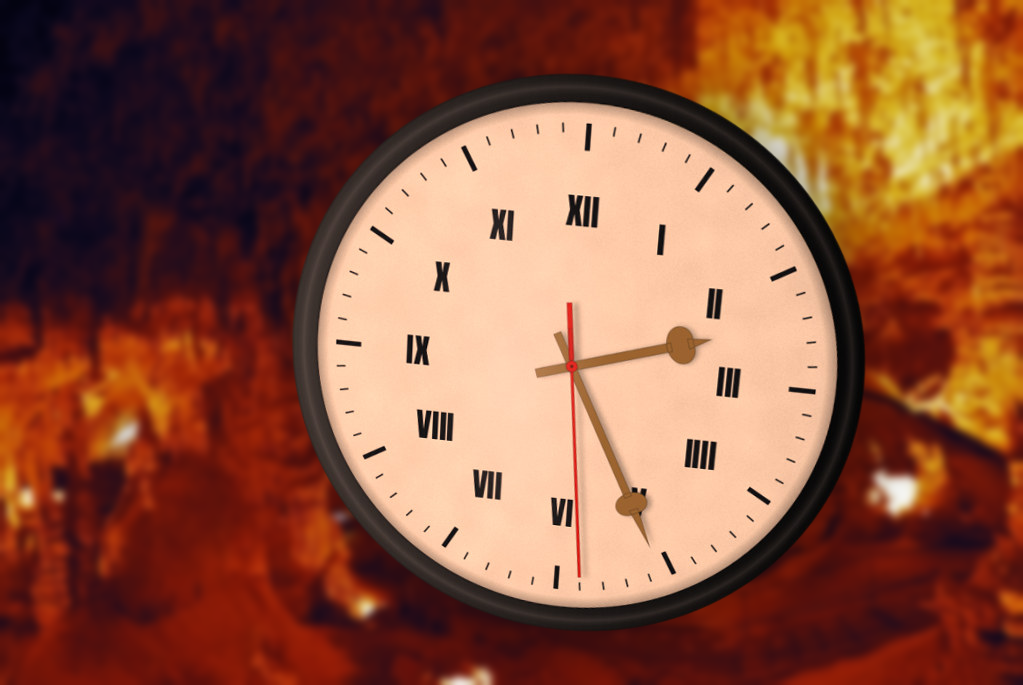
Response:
2,25,29
